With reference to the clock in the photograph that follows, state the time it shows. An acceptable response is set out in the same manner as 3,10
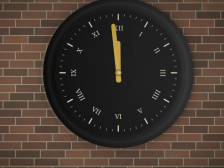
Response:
11,59
